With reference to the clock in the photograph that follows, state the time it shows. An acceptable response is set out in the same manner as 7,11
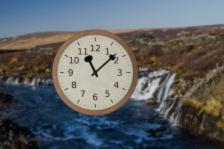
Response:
11,08
